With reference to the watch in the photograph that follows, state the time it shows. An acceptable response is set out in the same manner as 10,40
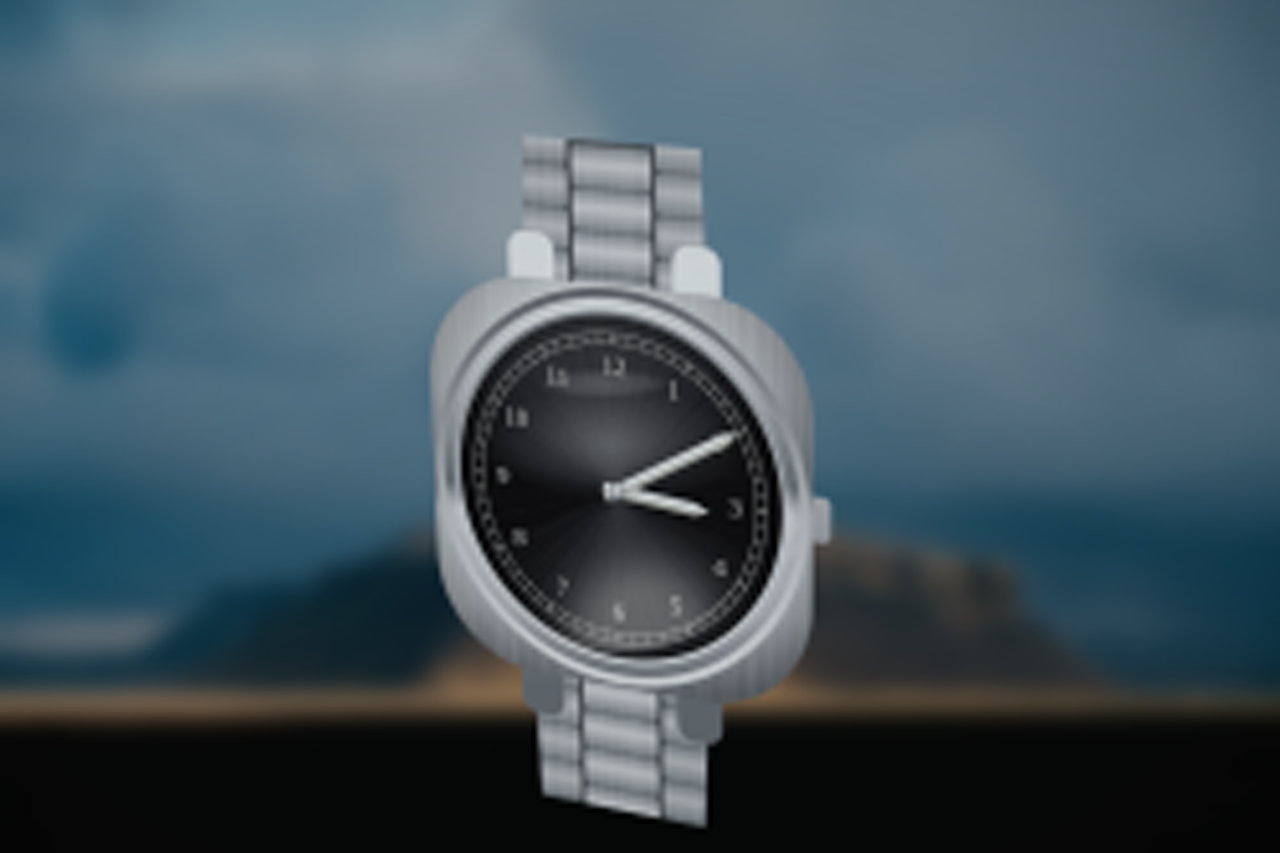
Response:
3,10
